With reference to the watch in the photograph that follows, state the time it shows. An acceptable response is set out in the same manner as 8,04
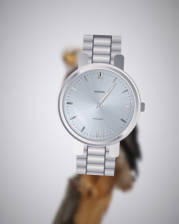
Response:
1,06
